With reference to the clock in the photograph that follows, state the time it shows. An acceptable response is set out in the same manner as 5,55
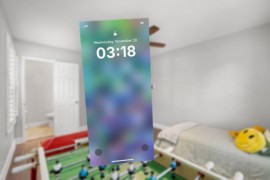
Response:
3,18
